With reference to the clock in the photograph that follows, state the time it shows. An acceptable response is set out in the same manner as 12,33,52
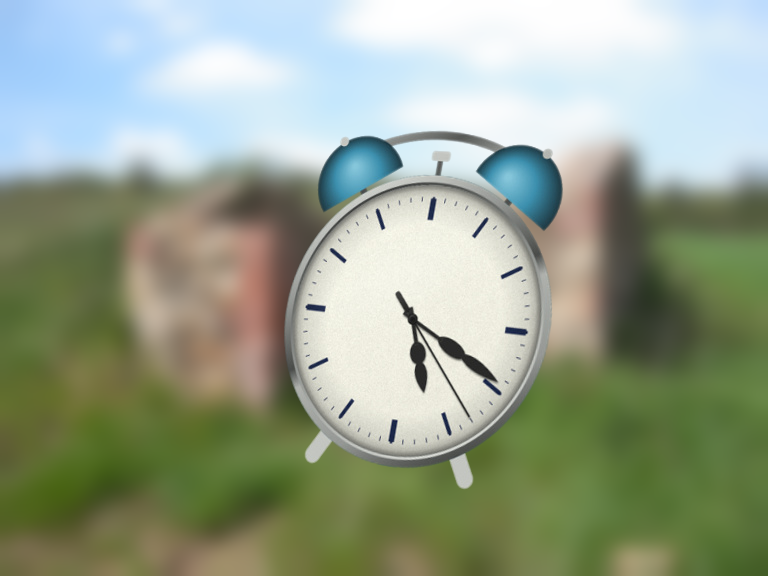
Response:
5,19,23
